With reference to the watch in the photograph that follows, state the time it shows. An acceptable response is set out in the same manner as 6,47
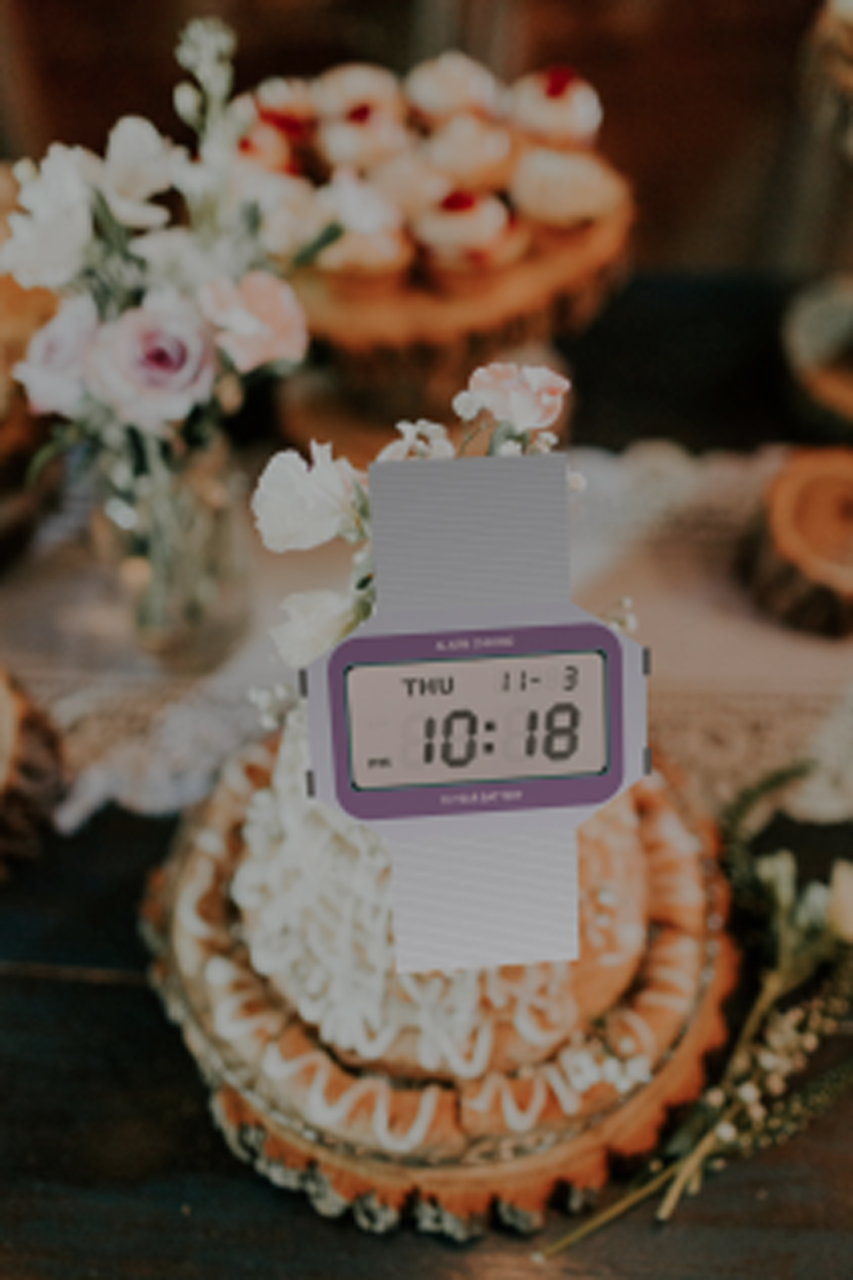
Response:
10,18
